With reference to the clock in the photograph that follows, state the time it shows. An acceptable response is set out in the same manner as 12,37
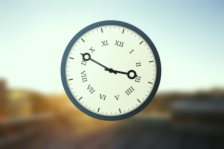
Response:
2,47
